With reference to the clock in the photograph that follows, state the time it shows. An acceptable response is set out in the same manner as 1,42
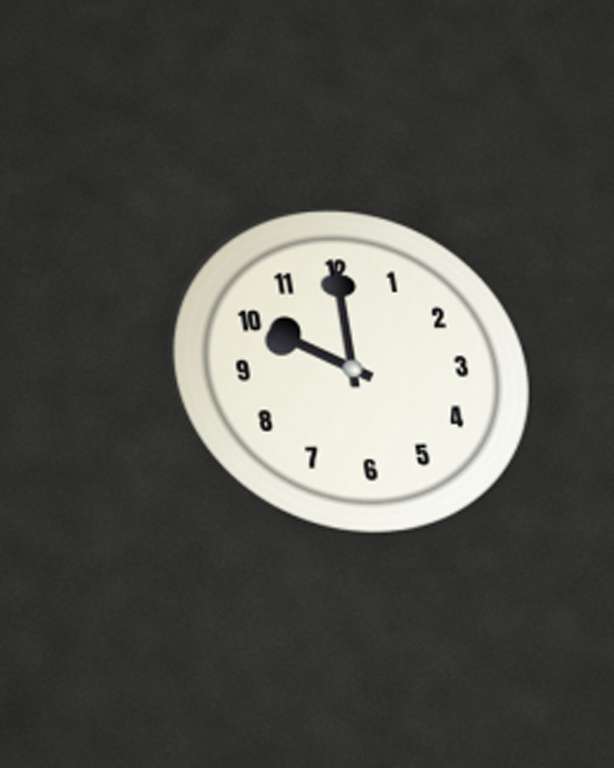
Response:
10,00
